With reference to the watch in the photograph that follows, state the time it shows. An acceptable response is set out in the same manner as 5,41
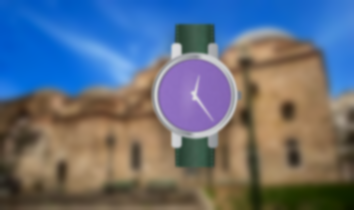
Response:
12,24
